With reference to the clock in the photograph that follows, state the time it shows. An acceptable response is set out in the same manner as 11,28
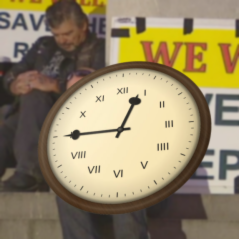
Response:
12,45
